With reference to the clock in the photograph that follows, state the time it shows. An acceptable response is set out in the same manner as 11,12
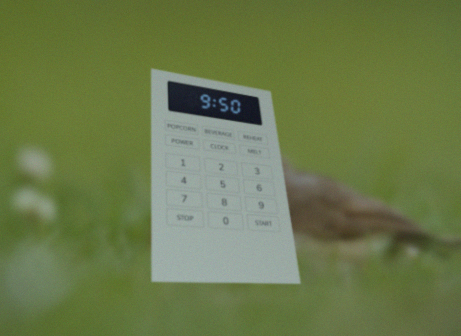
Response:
9,50
